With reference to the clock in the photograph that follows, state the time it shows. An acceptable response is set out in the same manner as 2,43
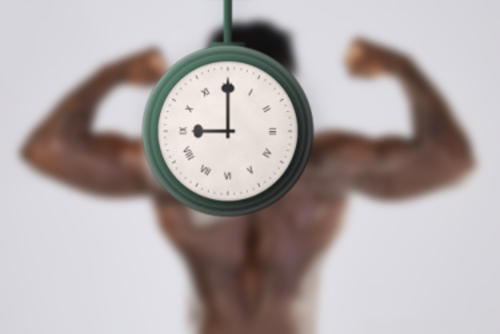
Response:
9,00
